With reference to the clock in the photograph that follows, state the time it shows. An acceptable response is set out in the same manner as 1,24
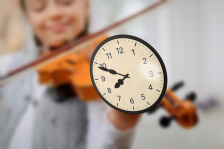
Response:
7,49
